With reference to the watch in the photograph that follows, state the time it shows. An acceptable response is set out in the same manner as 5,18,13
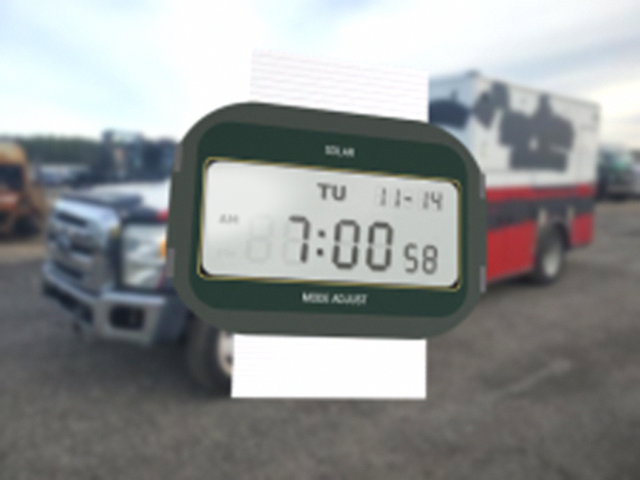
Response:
7,00,58
